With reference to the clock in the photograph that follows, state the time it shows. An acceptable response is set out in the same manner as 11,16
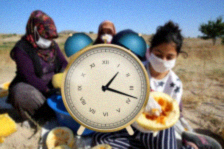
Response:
1,18
